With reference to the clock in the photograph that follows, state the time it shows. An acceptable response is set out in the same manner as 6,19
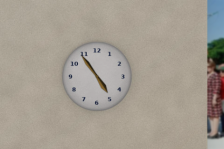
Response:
4,54
